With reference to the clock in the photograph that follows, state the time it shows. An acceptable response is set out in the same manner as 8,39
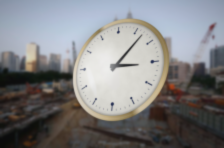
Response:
3,07
